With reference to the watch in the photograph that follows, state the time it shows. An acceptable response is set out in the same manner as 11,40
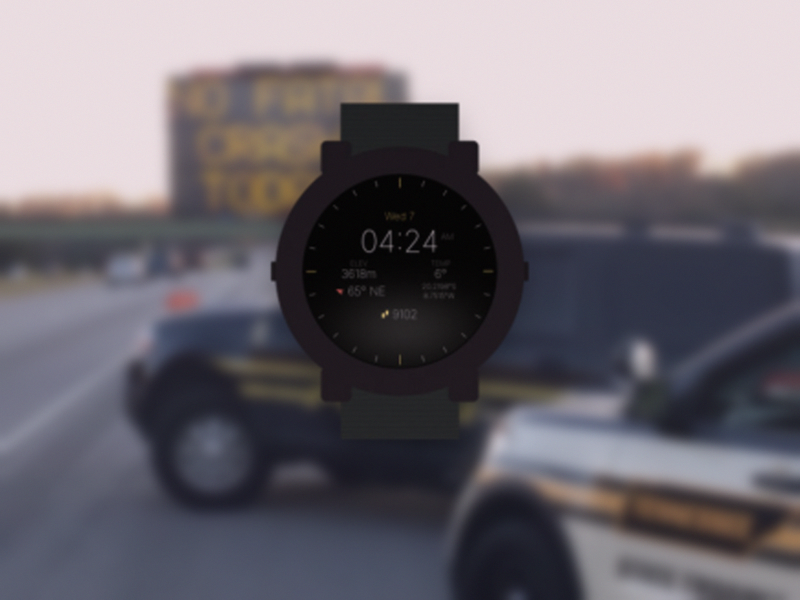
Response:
4,24
